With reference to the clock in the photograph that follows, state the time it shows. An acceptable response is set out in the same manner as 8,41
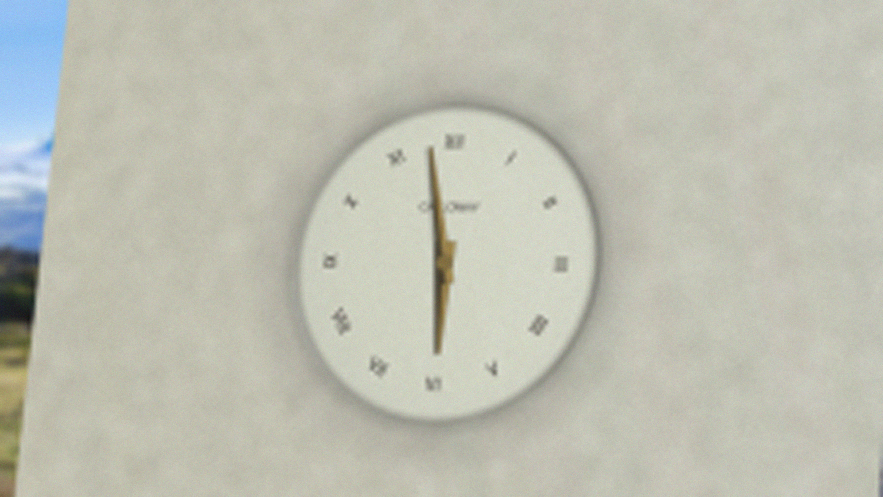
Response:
5,58
